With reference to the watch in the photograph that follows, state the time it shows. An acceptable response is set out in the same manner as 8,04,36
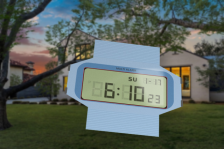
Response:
6,10,23
